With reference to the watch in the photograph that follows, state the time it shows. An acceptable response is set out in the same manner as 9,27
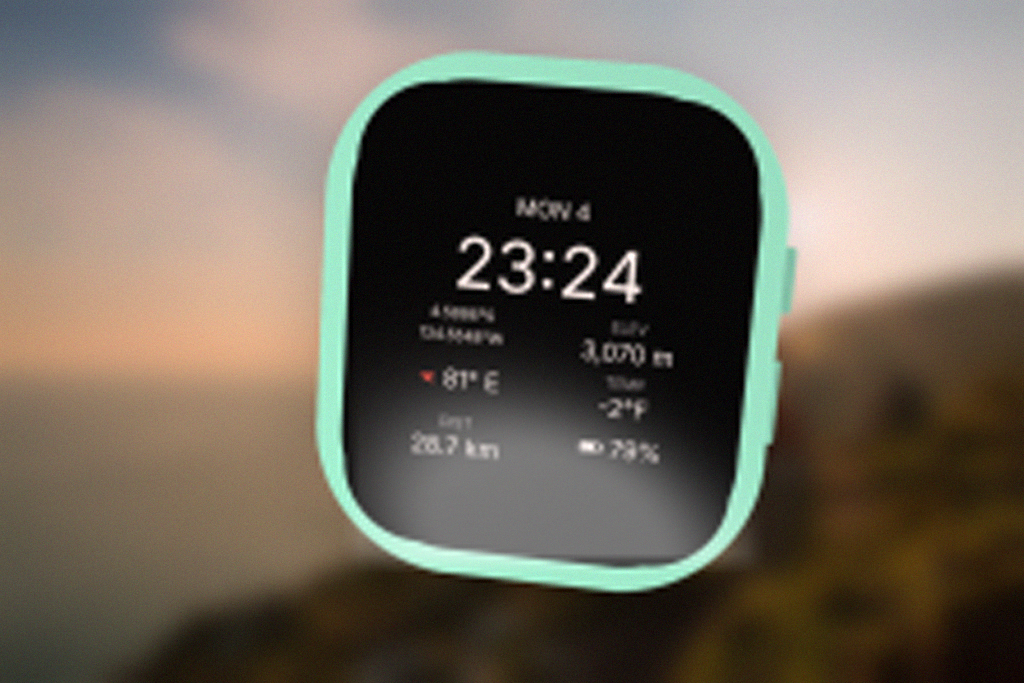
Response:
23,24
